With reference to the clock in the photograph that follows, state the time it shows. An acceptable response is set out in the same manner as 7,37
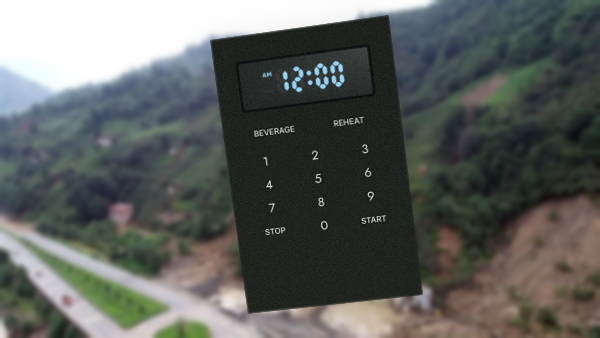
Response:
12,00
